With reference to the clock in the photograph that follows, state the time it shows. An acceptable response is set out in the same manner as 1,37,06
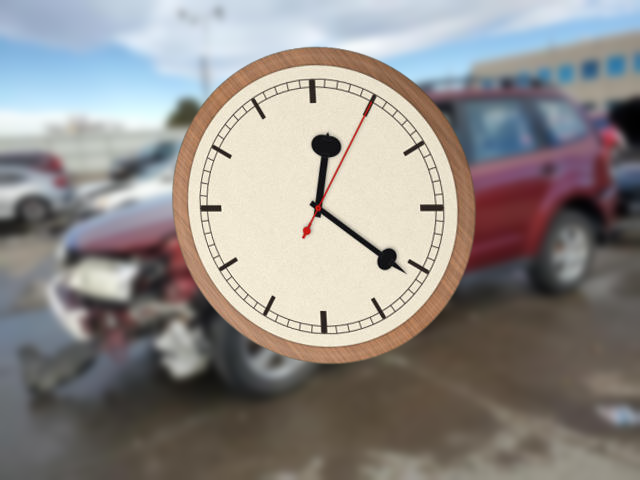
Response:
12,21,05
